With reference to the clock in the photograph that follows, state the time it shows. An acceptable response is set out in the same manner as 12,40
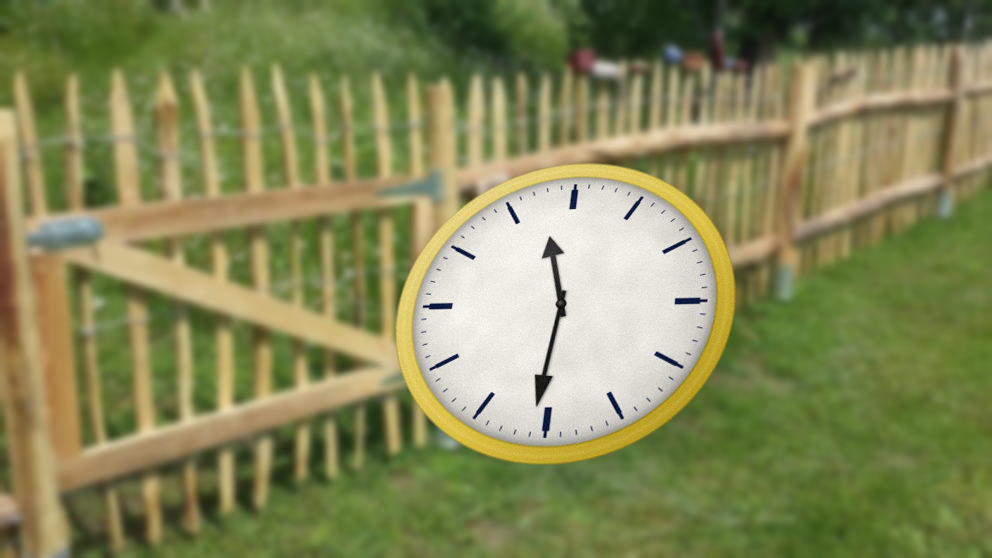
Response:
11,31
